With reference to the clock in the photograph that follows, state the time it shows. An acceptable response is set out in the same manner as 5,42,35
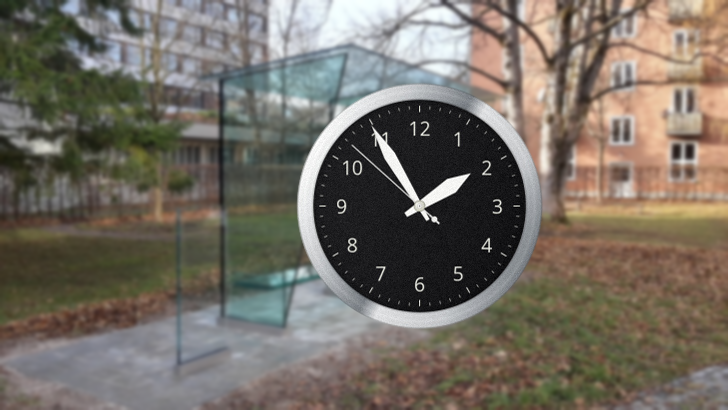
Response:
1,54,52
